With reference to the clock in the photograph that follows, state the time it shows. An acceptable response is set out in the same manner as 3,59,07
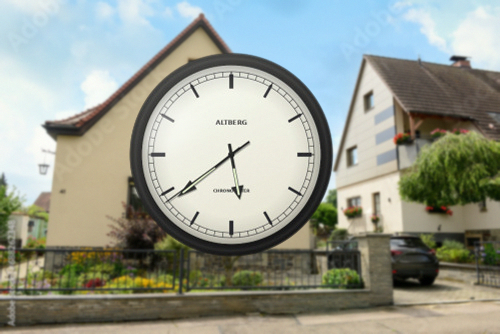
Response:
5,38,39
